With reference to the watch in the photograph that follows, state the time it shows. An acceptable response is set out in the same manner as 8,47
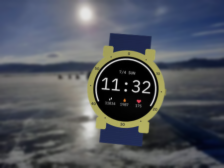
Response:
11,32
